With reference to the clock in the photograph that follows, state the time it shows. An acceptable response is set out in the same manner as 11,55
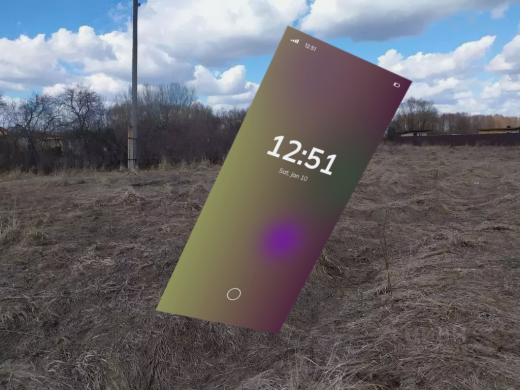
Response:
12,51
